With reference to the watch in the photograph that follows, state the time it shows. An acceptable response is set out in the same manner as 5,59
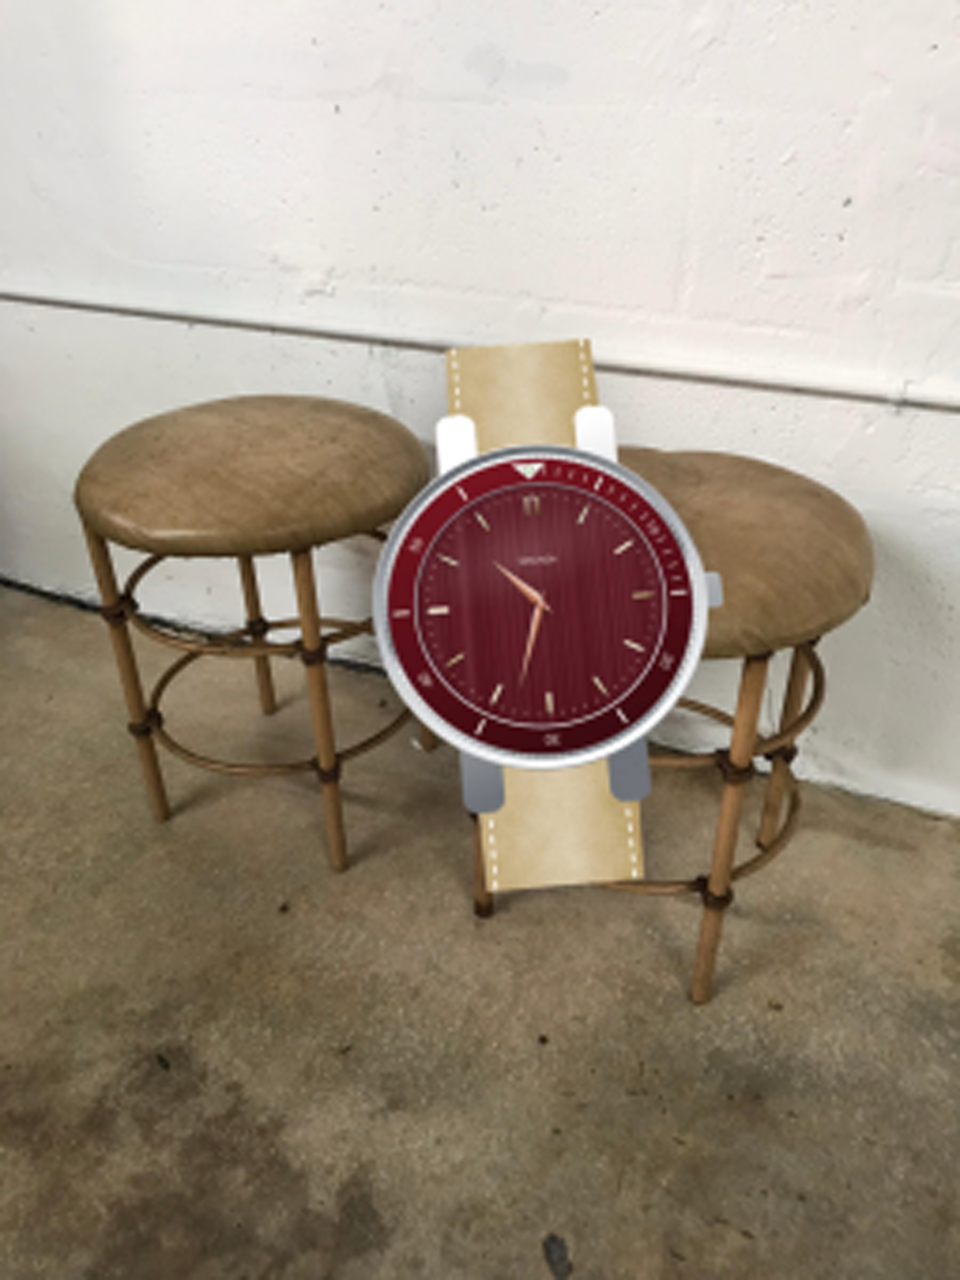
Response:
10,33
